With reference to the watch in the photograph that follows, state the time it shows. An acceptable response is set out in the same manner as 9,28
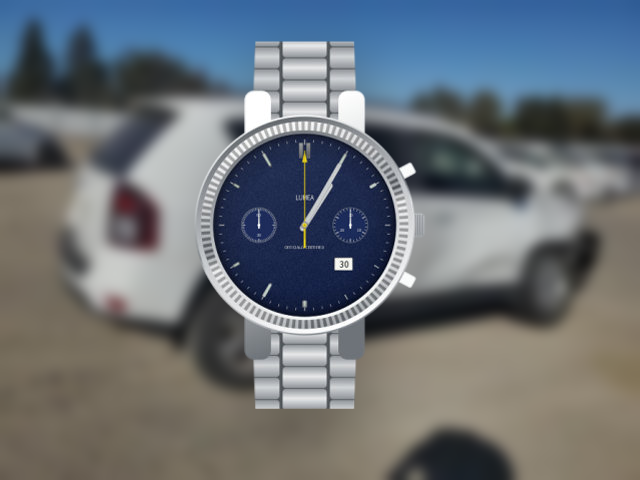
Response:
1,05
